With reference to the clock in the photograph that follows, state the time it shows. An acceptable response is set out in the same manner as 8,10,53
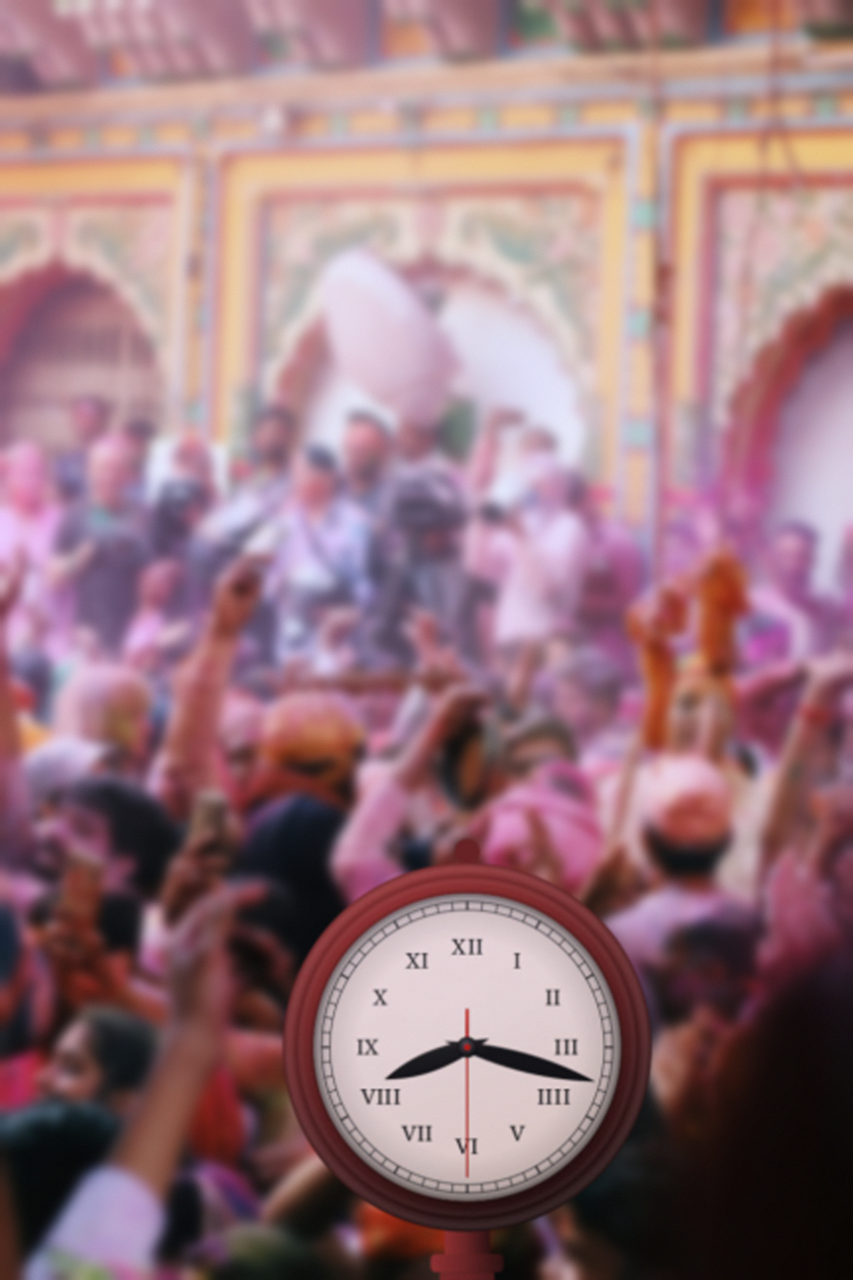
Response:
8,17,30
